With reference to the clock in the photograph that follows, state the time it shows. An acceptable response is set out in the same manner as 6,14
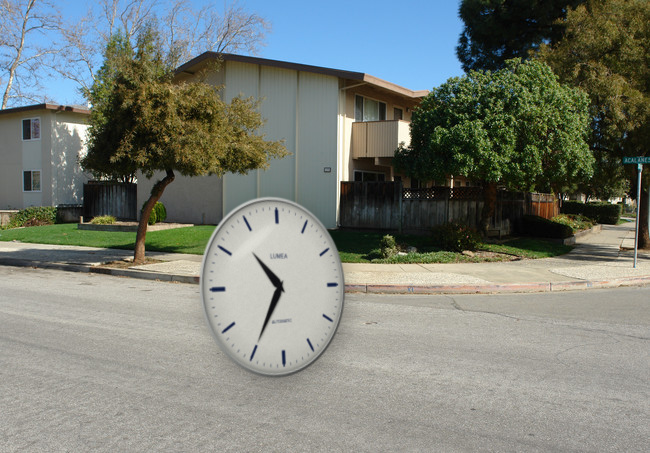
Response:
10,35
